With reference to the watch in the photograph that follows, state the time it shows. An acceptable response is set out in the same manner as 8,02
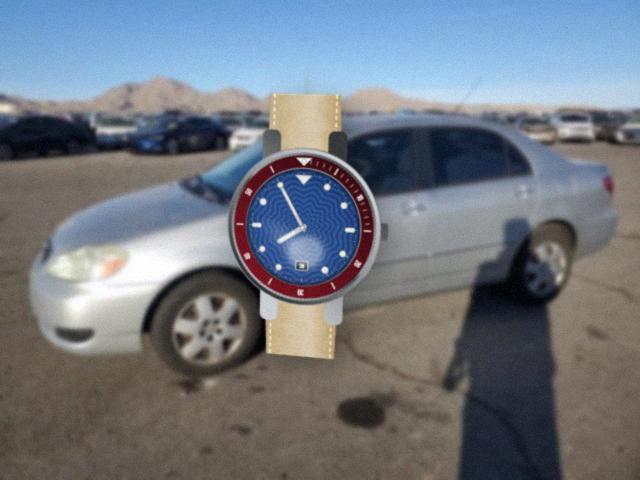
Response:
7,55
